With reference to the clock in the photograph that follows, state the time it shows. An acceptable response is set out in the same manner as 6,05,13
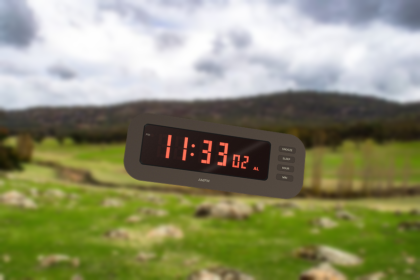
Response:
11,33,02
